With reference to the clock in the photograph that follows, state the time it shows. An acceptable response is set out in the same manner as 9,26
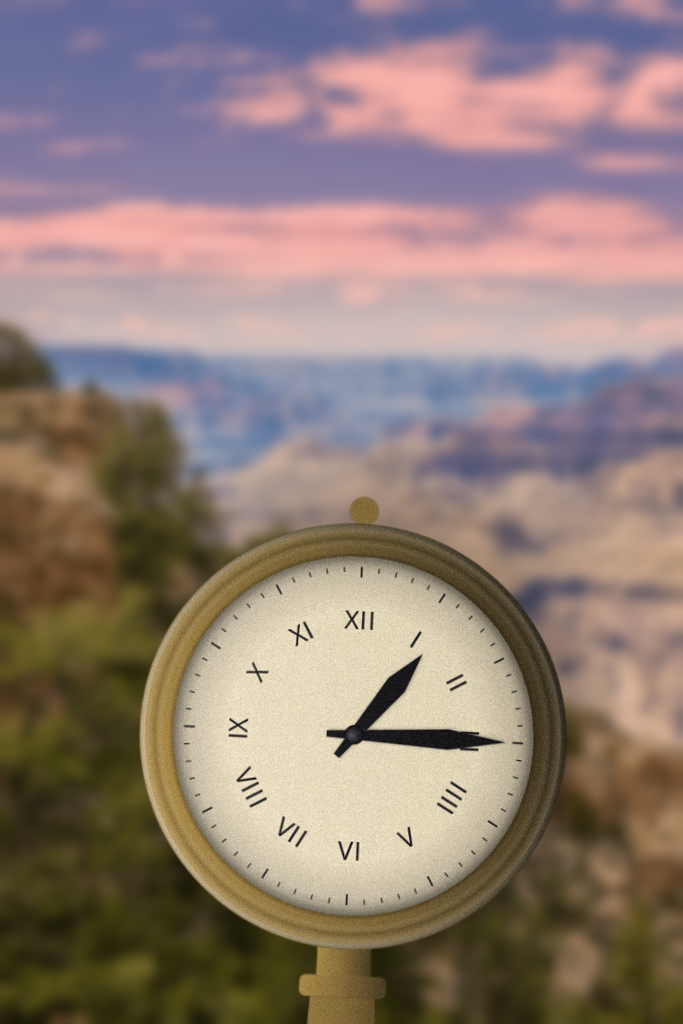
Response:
1,15
